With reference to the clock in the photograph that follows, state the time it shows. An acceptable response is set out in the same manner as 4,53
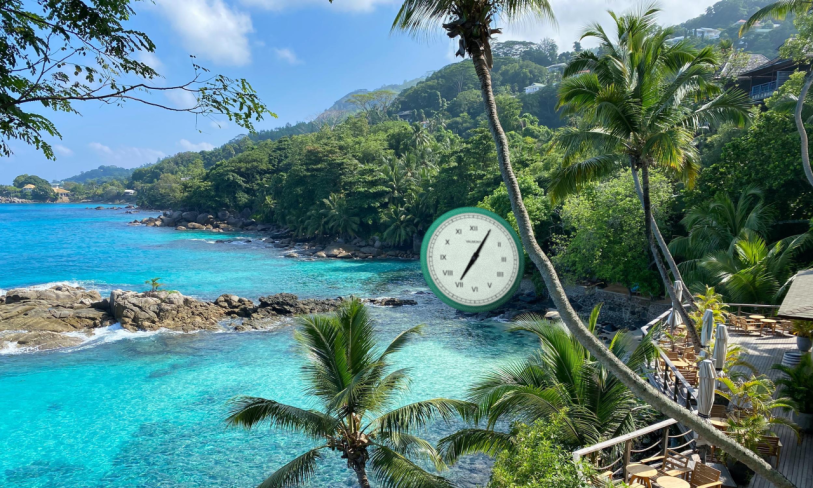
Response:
7,05
